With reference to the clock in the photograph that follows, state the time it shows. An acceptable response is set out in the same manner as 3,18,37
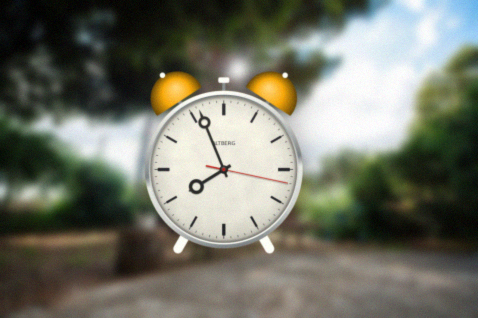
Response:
7,56,17
